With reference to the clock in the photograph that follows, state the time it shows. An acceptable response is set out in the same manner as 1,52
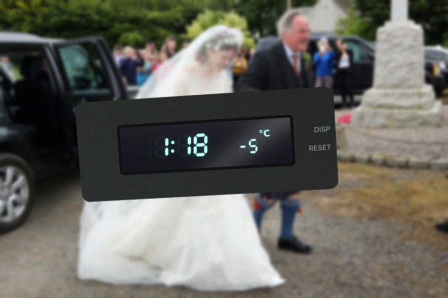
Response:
1,18
